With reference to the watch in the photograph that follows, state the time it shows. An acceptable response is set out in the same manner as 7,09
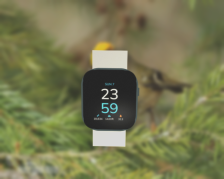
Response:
23,59
